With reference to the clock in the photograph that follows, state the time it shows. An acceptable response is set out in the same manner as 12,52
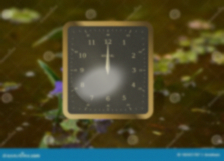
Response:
12,00
